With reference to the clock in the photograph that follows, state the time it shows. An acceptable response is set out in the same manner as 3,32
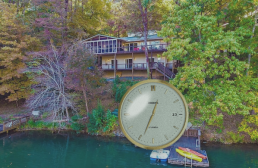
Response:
12,34
